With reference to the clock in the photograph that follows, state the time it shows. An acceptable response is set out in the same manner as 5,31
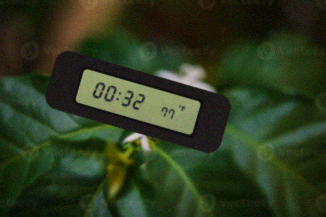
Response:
0,32
